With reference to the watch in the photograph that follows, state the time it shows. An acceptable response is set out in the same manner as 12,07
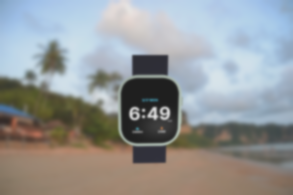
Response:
6,49
